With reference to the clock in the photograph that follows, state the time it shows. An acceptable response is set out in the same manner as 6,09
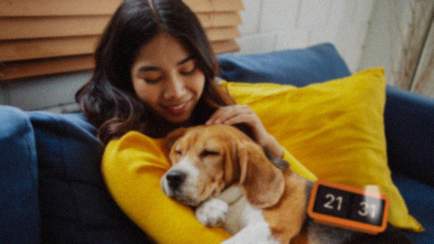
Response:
21,31
